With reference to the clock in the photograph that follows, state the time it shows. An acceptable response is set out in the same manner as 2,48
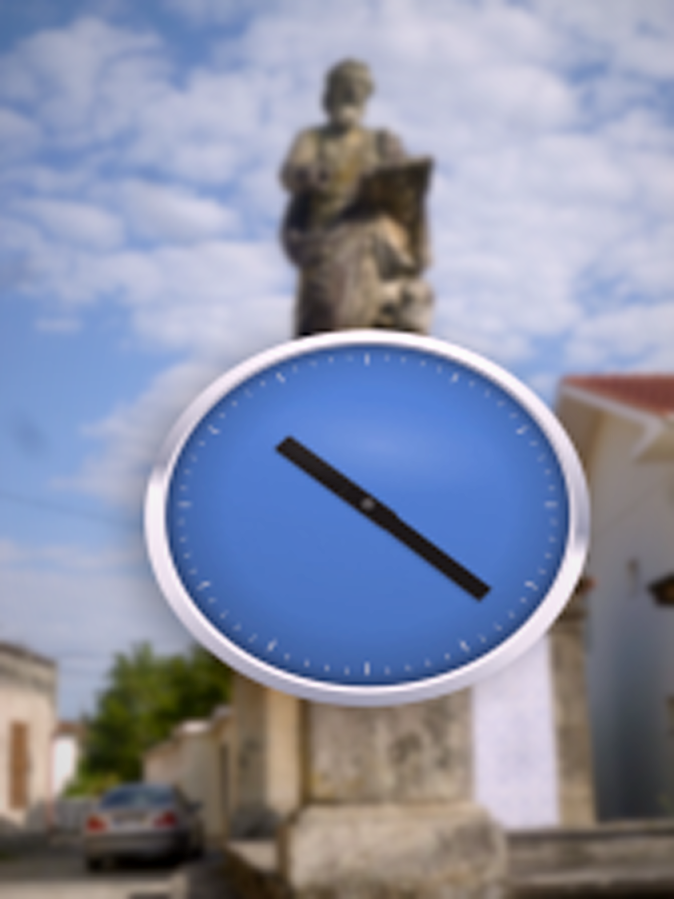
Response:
10,22
